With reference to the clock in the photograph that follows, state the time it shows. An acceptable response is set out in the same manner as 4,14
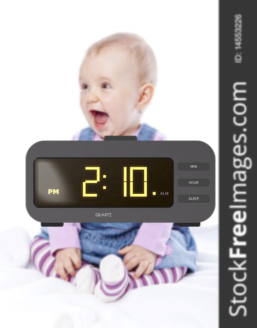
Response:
2,10
